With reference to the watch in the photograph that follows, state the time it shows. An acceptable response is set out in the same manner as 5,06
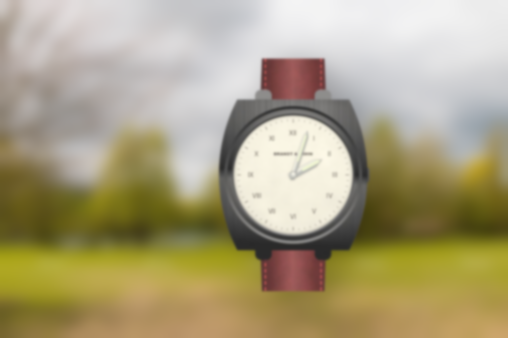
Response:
2,03
